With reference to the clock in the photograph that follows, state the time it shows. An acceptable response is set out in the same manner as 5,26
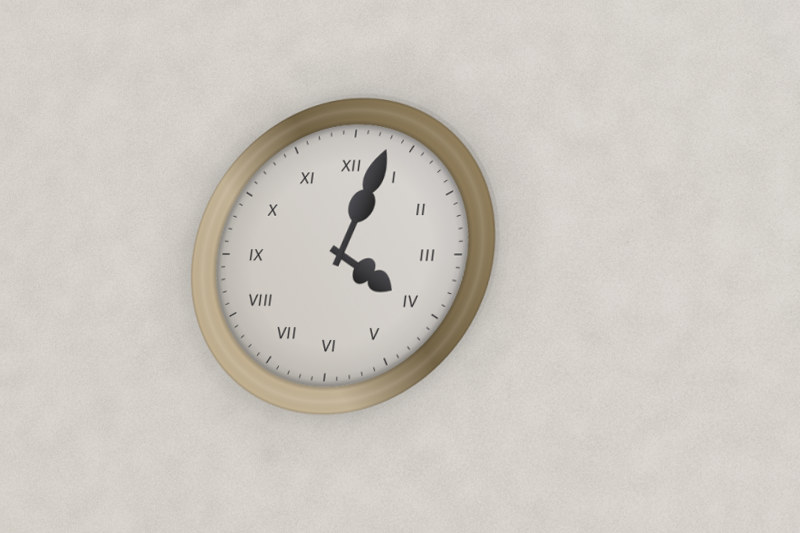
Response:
4,03
